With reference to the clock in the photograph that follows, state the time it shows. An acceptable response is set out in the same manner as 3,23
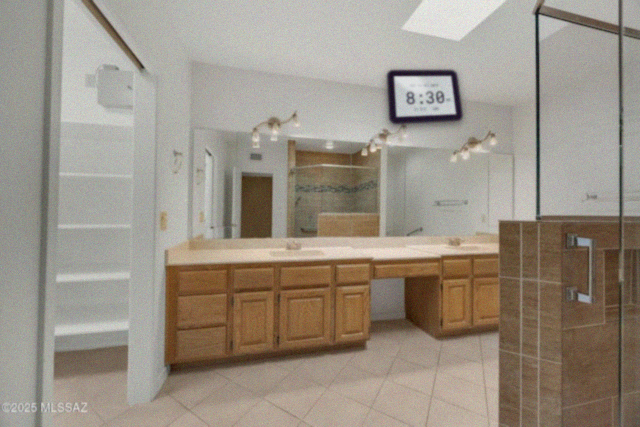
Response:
8,30
